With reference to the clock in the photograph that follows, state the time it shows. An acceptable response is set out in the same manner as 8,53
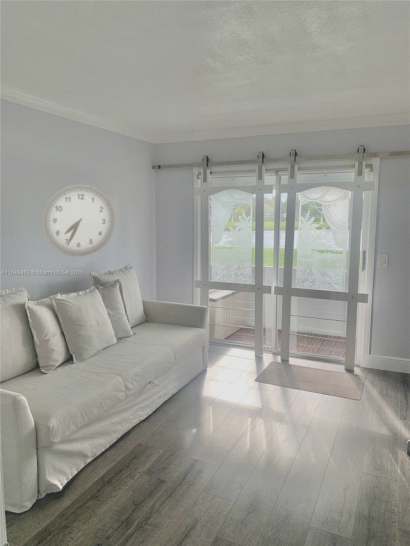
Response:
7,34
